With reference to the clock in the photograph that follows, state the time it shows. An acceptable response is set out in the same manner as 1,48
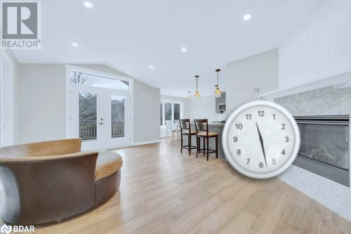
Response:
11,28
